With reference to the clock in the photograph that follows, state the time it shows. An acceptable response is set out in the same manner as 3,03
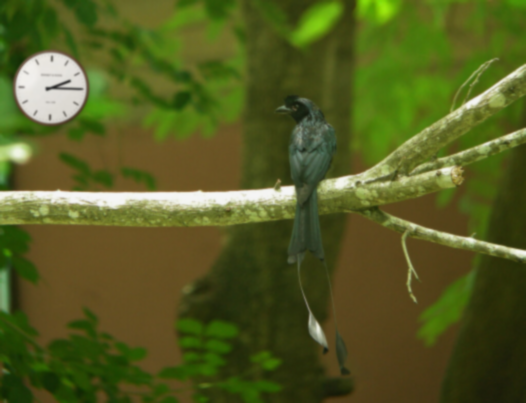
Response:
2,15
